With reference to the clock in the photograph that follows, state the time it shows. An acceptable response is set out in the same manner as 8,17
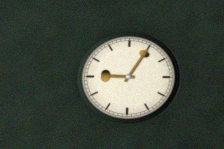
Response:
9,05
